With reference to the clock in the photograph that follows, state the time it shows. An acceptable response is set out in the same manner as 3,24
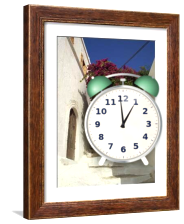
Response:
12,59
